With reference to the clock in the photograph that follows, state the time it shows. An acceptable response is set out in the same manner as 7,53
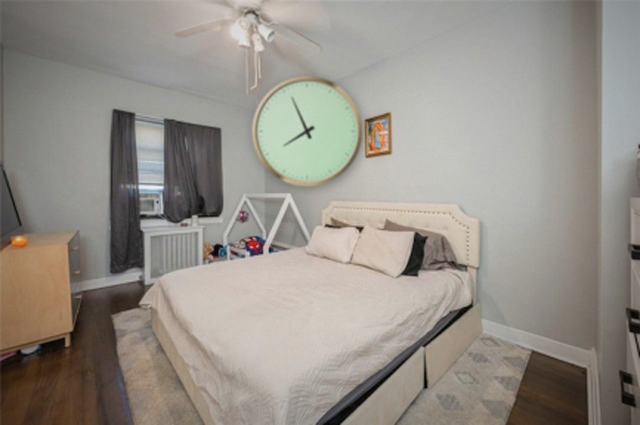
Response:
7,56
